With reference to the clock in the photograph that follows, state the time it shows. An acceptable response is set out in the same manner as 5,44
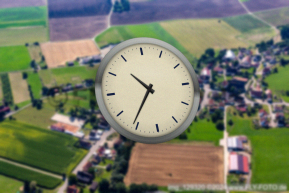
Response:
10,36
